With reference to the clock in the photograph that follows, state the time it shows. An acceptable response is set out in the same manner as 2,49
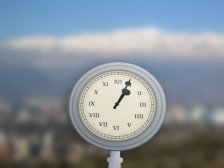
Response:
1,04
